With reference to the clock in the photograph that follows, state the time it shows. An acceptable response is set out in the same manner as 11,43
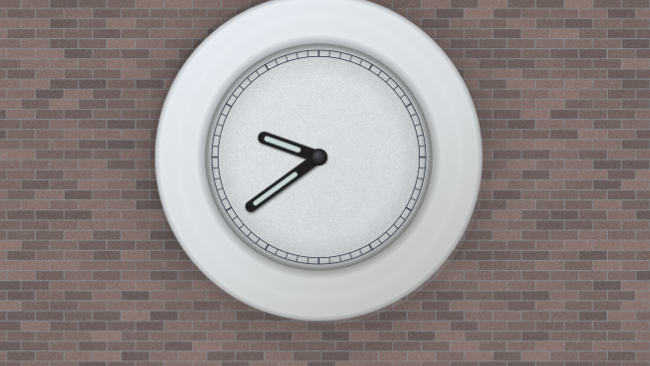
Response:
9,39
